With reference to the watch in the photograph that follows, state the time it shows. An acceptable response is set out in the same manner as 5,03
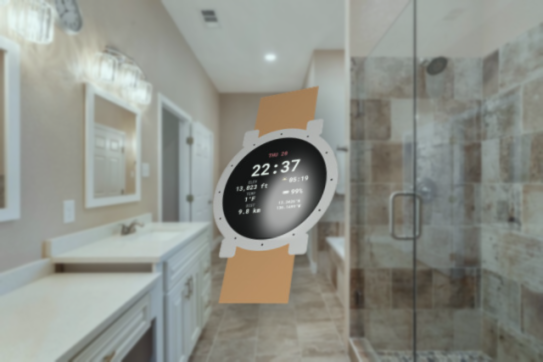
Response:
22,37
